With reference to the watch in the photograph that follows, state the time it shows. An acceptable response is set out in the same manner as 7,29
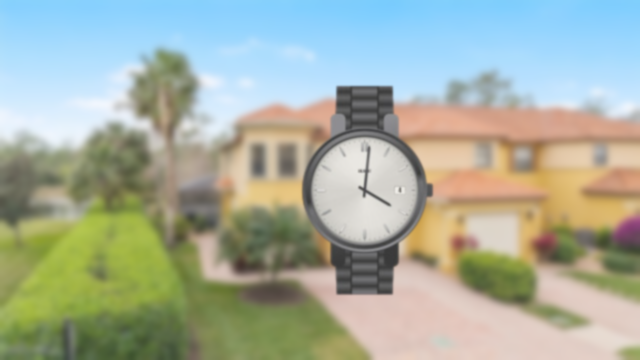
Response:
4,01
